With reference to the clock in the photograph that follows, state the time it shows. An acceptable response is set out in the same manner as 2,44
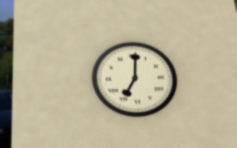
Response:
7,01
